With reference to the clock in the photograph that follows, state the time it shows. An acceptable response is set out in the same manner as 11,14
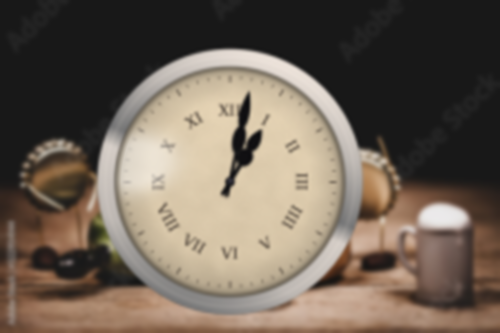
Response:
1,02
